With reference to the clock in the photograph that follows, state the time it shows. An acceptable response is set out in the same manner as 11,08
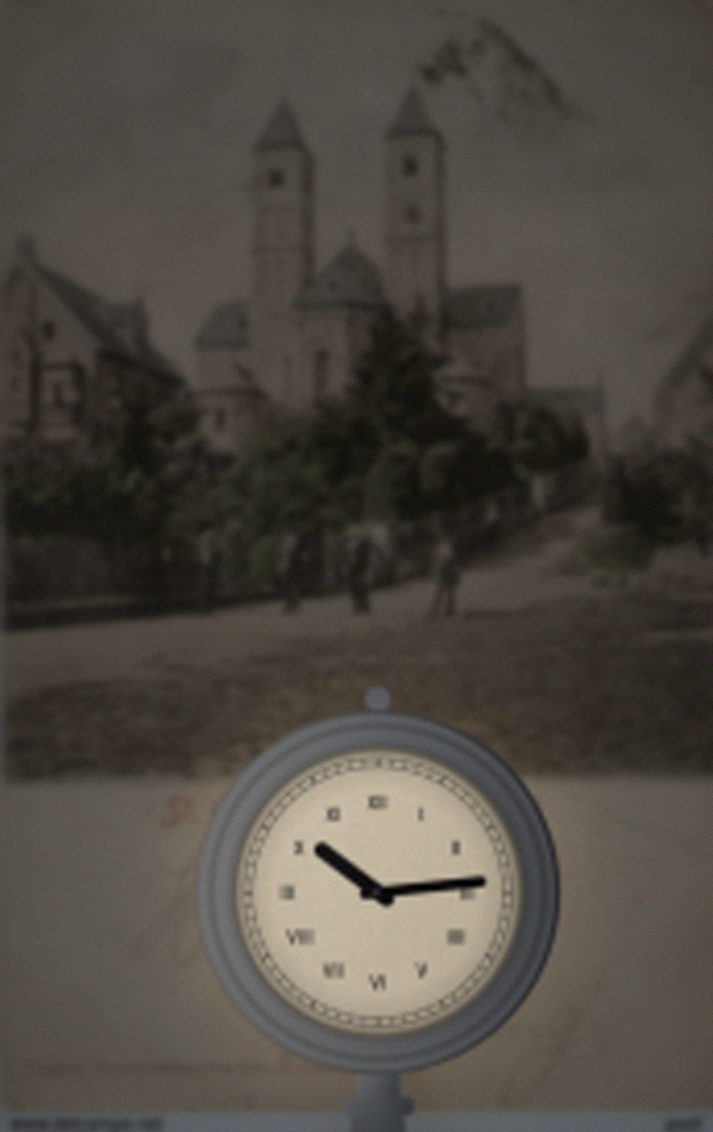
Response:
10,14
